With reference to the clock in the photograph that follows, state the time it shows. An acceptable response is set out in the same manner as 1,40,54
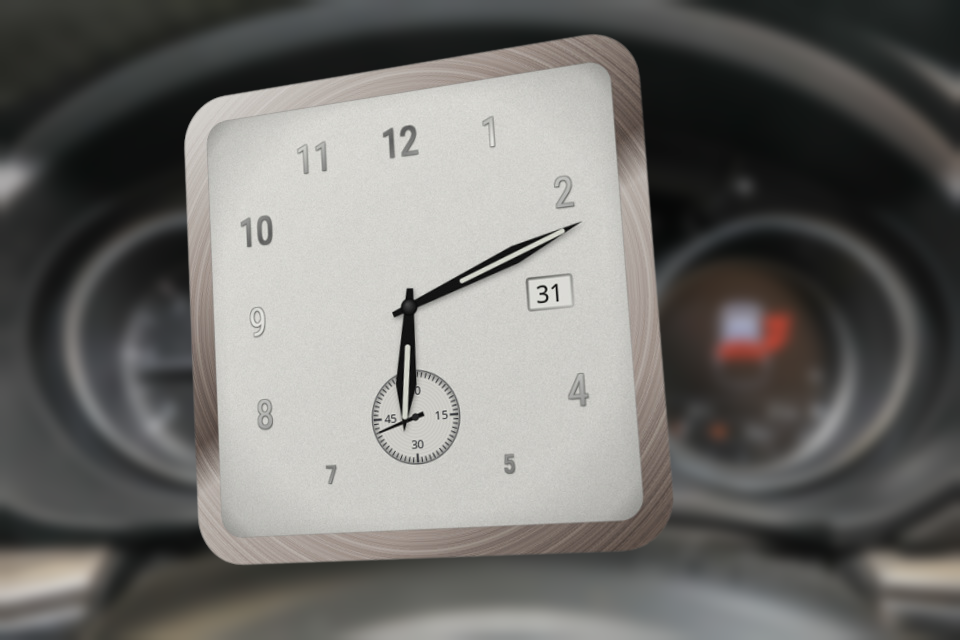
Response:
6,11,42
